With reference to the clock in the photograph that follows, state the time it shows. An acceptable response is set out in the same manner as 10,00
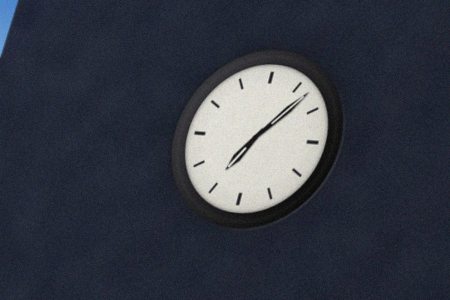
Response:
7,07
